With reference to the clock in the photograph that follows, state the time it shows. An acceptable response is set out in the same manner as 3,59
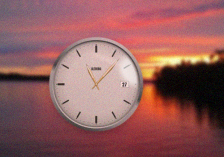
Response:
11,07
